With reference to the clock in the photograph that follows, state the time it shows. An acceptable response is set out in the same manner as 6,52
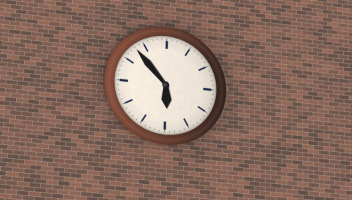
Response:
5,53
